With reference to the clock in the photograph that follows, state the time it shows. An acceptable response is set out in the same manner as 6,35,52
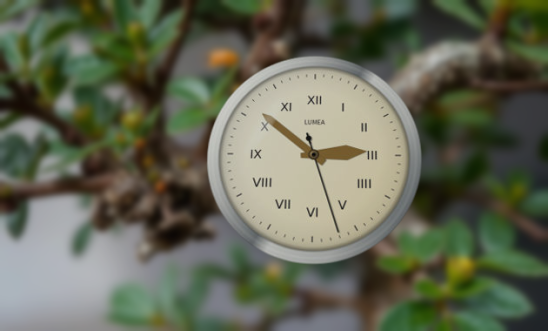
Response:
2,51,27
